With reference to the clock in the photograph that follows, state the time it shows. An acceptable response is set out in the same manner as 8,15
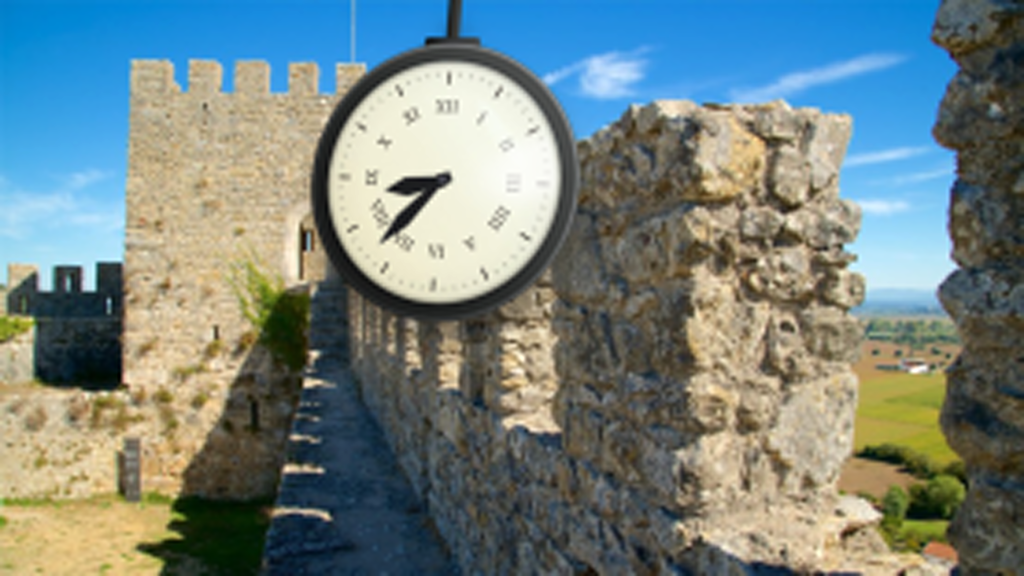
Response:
8,37
